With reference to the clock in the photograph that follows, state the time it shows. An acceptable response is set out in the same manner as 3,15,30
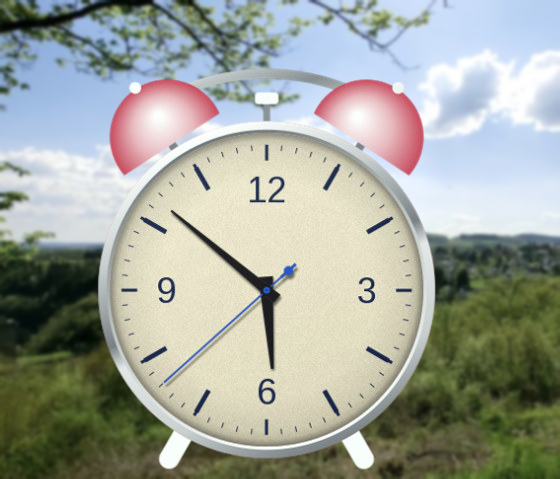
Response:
5,51,38
